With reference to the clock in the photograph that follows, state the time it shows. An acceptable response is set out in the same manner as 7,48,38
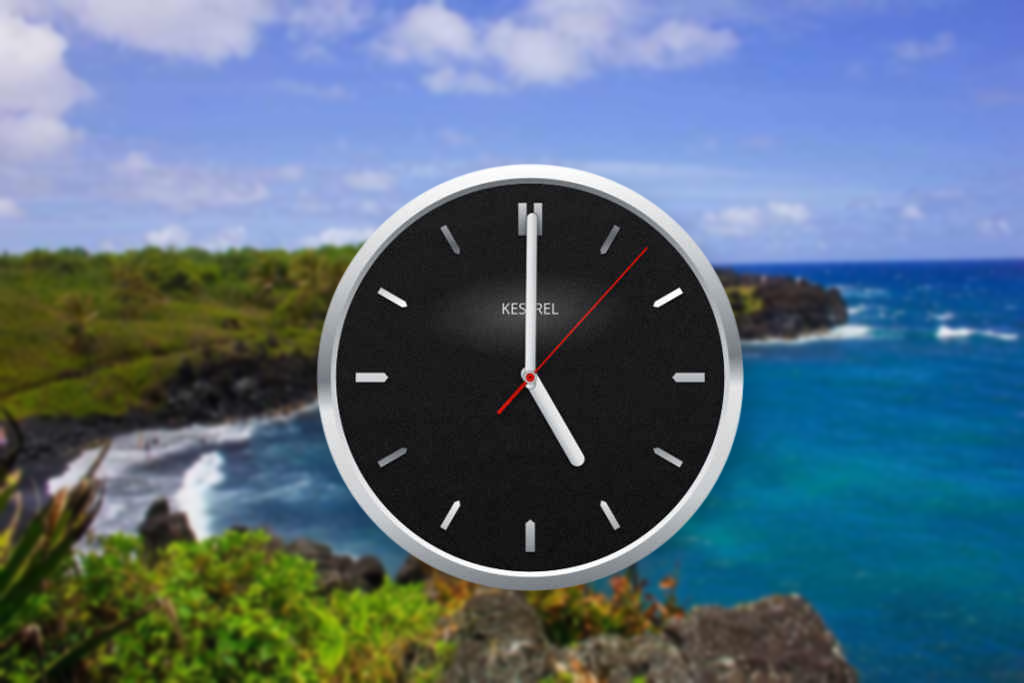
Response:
5,00,07
